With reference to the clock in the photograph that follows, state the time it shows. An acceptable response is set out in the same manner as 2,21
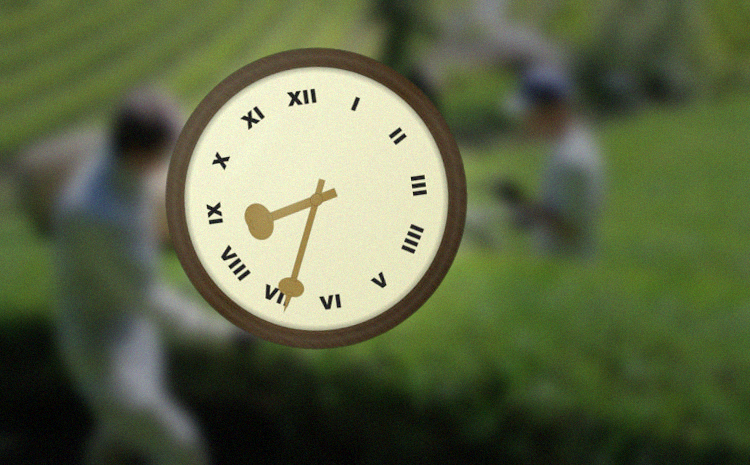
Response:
8,34
